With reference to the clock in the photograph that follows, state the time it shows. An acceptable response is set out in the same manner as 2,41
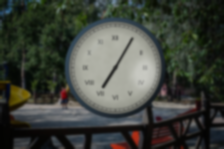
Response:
7,05
